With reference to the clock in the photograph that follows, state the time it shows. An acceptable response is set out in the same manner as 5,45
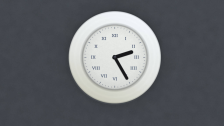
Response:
2,25
